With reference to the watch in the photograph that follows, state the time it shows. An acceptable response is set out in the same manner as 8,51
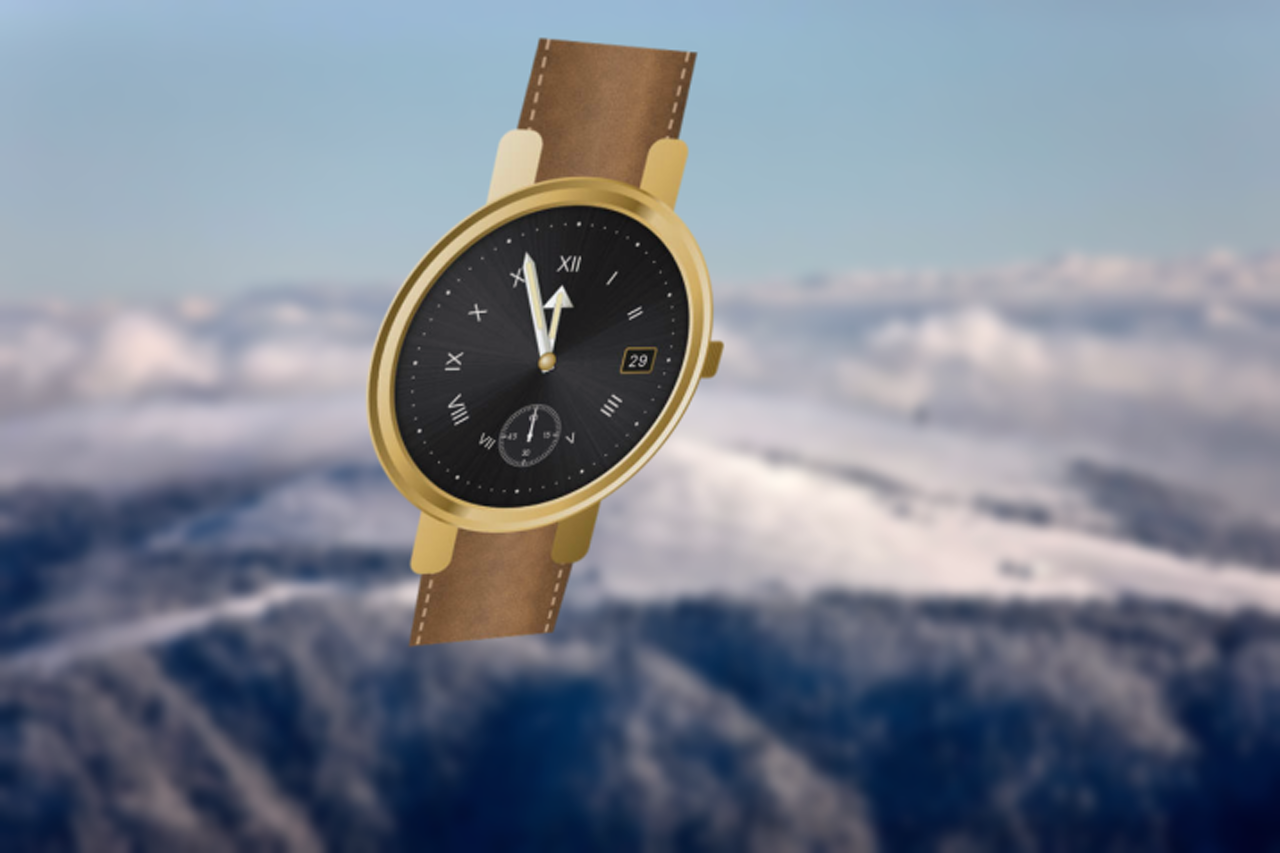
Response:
11,56
